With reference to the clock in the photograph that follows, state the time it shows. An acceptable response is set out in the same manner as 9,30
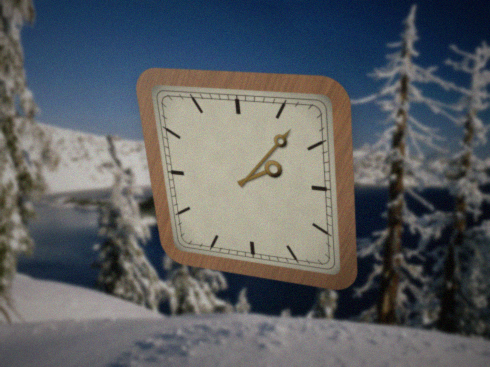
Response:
2,07
